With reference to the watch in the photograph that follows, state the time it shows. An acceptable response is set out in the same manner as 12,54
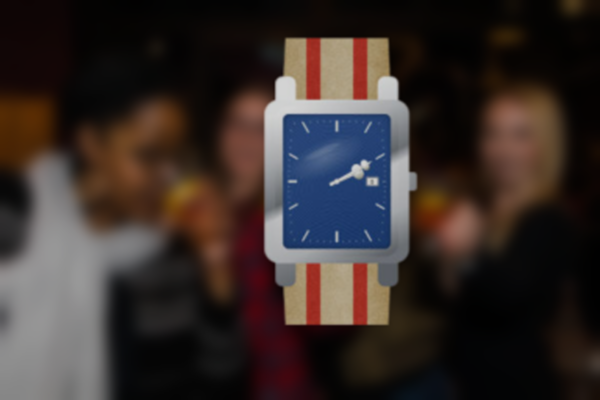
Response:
2,10
